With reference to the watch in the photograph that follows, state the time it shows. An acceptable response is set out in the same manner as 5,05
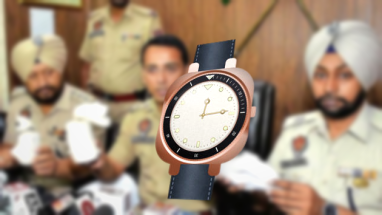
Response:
12,14
